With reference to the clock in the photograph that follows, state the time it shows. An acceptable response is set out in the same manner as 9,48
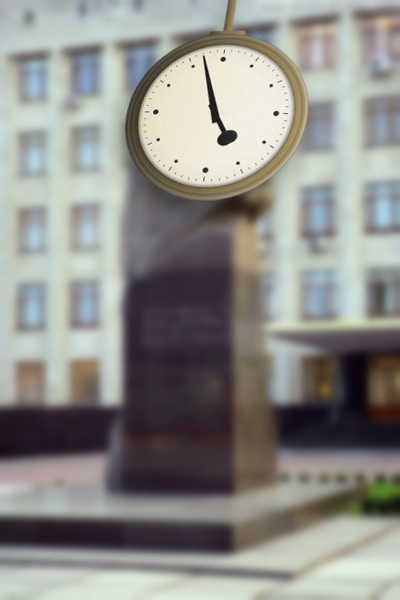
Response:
4,57
